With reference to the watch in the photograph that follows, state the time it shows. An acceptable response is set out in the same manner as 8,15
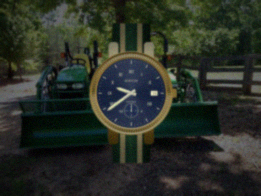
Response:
9,39
